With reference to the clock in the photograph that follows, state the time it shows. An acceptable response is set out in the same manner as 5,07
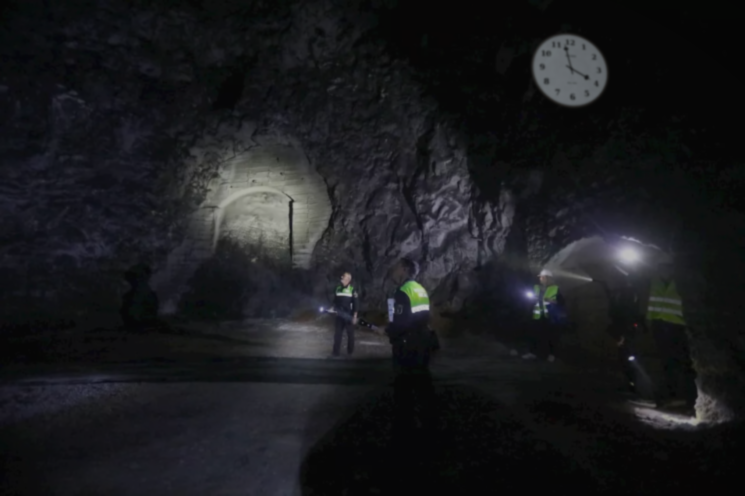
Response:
3,58
